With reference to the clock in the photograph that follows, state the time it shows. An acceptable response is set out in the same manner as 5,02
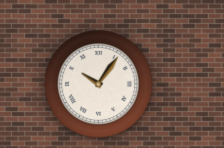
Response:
10,06
